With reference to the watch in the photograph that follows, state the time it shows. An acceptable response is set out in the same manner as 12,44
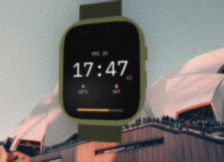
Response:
17,47
